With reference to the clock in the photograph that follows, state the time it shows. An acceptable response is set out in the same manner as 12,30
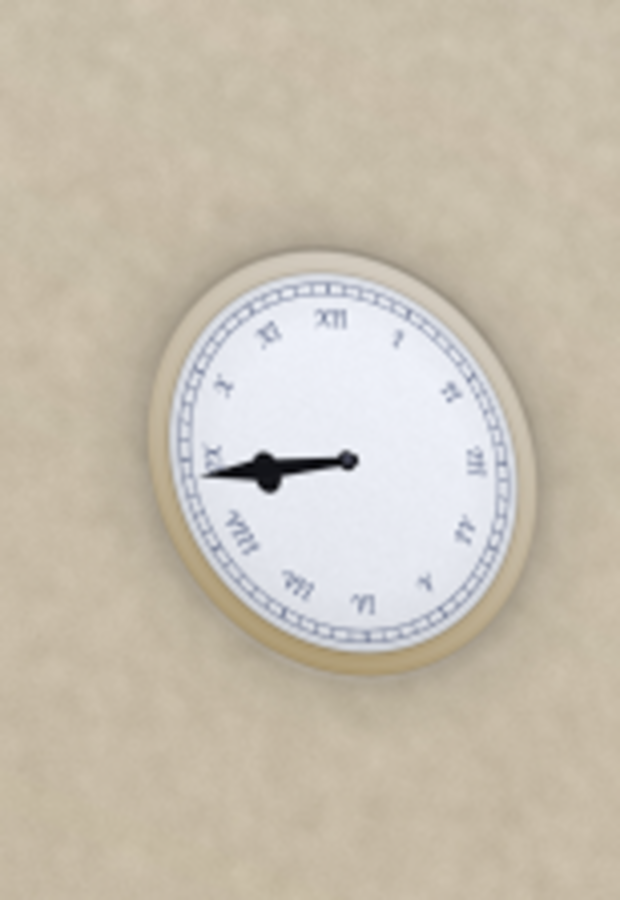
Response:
8,44
